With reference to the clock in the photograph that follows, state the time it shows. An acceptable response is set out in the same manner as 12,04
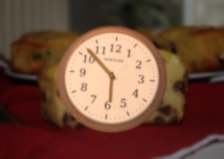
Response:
5,52
